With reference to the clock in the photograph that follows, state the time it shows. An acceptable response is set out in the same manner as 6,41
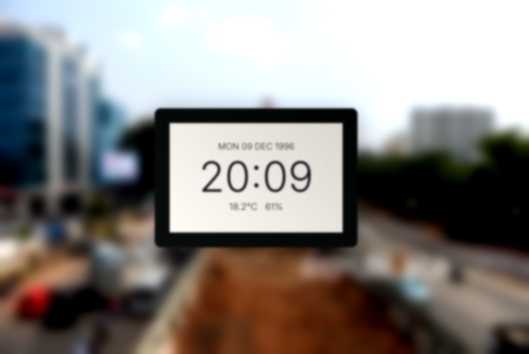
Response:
20,09
